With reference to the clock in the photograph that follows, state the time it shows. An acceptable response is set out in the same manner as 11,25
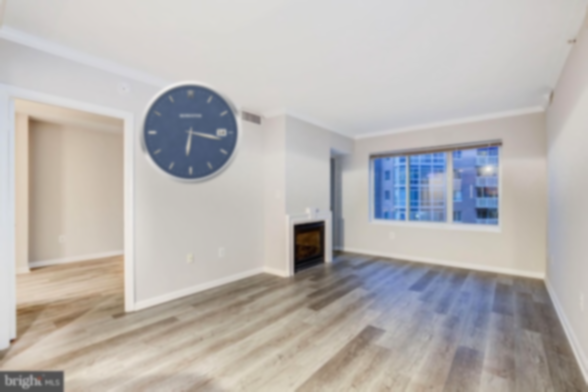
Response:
6,17
